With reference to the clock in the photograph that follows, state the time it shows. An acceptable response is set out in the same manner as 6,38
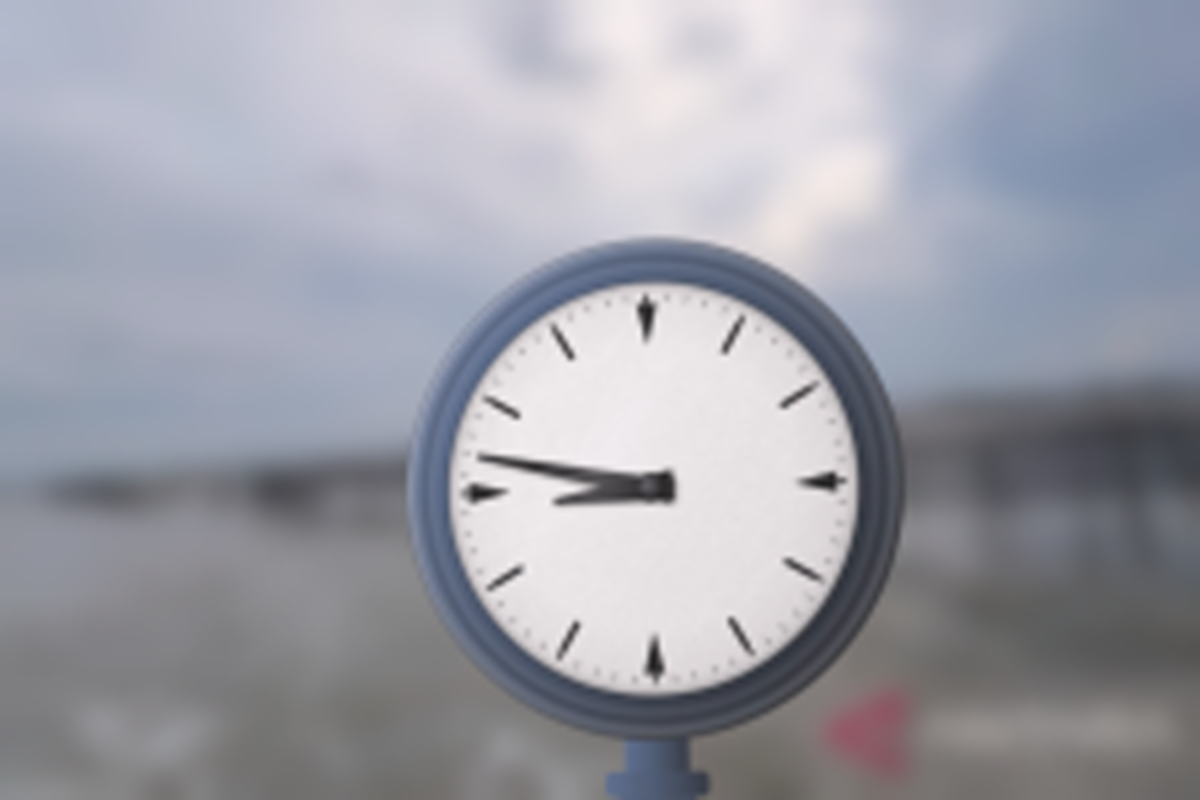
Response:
8,47
